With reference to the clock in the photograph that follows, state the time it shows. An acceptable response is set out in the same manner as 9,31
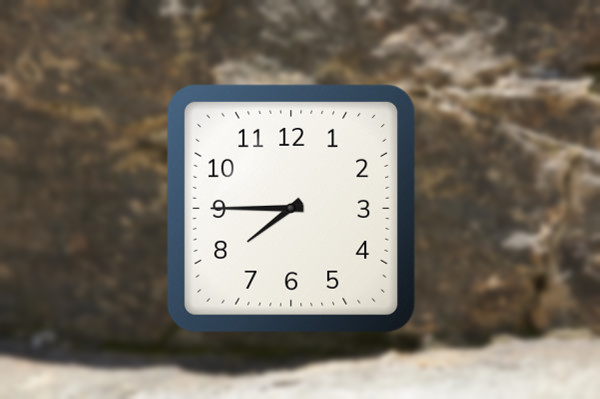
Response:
7,45
